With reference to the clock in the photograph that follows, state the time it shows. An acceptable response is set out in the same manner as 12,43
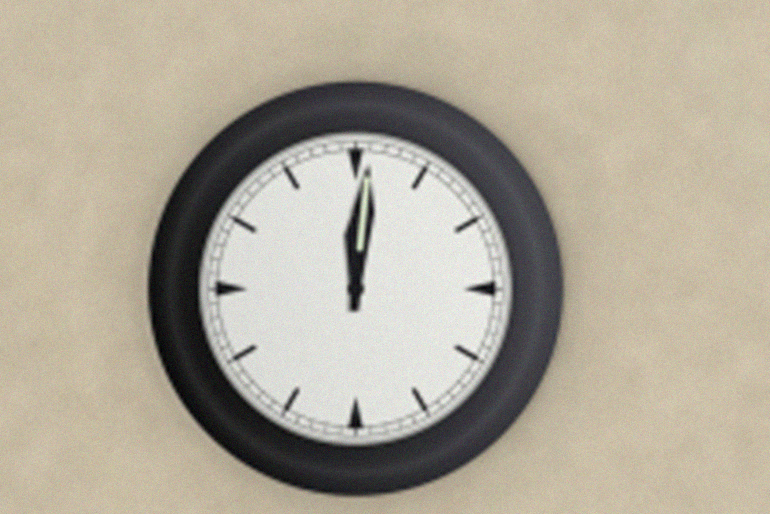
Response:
12,01
